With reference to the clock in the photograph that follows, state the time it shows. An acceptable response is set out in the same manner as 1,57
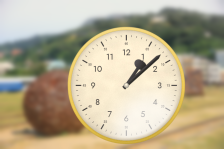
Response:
1,08
